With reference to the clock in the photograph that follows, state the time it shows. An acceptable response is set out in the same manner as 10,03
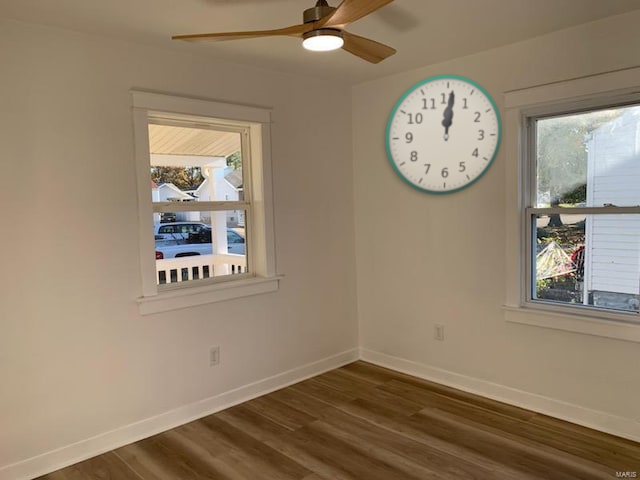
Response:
12,01
